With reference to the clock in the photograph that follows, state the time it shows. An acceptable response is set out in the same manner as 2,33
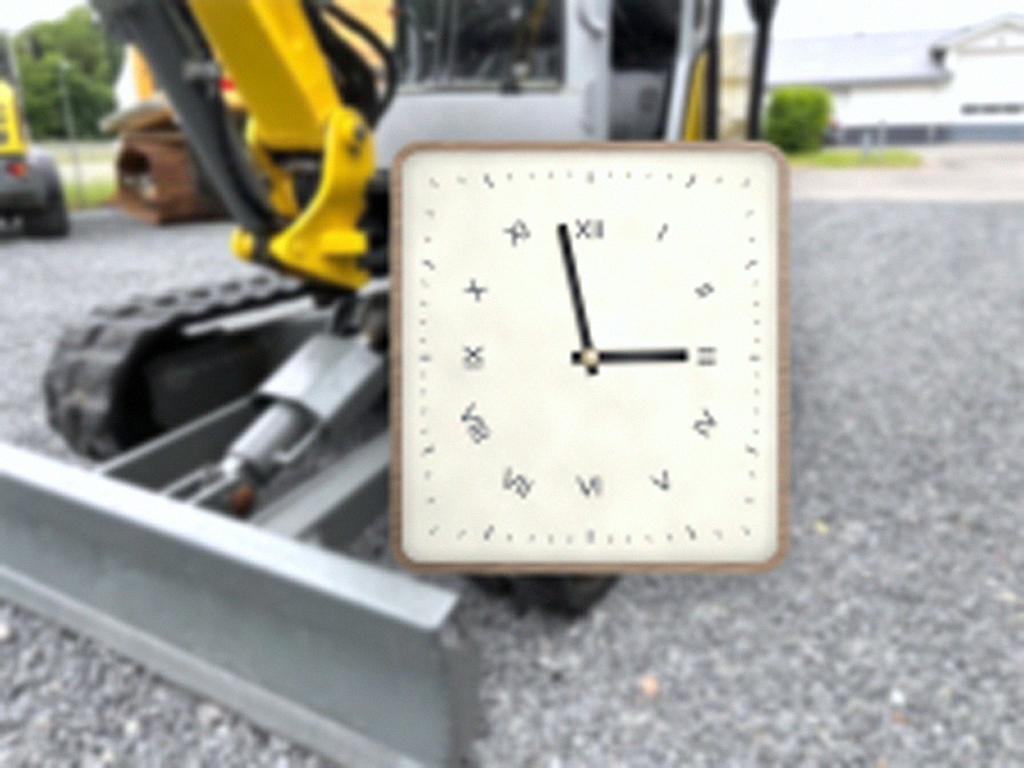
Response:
2,58
